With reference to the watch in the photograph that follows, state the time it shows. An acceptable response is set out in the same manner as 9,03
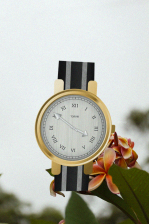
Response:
3,51
